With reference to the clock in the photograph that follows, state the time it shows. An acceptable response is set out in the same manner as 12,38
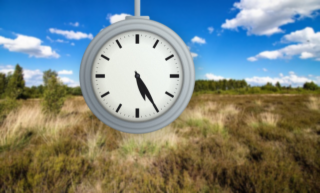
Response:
5,25
